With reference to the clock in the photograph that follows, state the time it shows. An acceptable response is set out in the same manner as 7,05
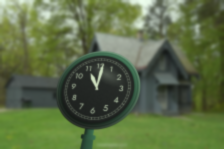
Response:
11,01
